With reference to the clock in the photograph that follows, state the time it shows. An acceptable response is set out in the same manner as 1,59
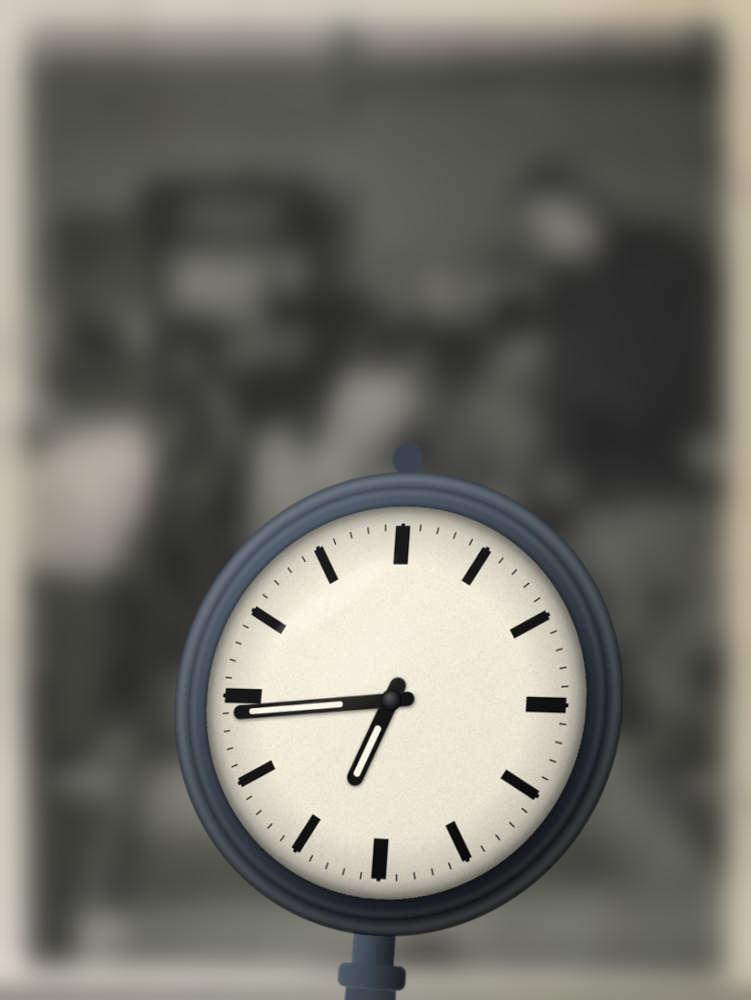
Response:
6,44
